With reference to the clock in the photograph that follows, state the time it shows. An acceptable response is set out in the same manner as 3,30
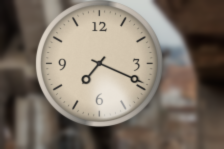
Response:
7,19
